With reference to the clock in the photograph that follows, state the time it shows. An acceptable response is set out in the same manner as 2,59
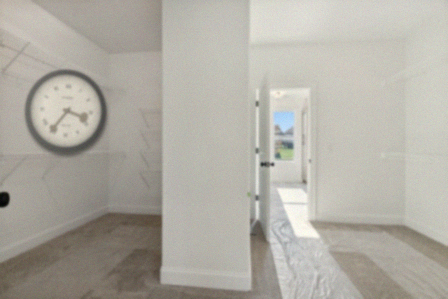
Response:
3,36
